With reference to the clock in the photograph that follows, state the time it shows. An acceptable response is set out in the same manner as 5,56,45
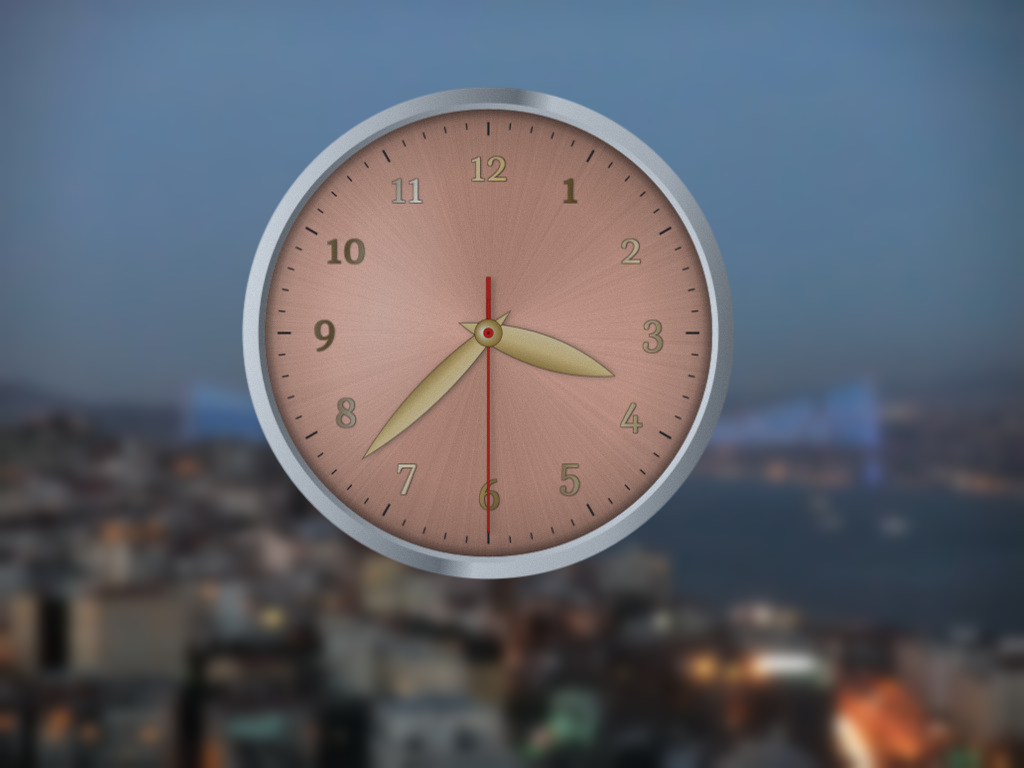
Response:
3,37,30
